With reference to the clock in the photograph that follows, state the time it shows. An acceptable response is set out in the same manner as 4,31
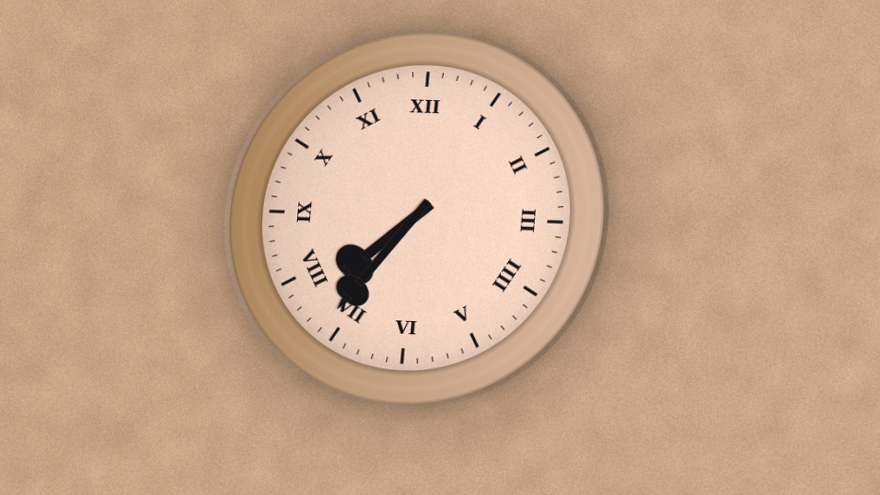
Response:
7,36
